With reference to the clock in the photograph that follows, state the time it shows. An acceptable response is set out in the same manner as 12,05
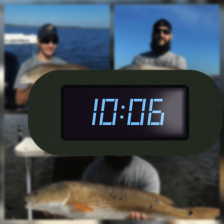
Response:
10,06
